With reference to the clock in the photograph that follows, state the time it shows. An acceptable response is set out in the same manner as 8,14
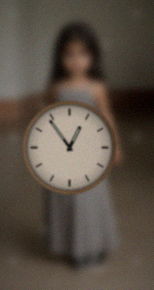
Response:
12,54
